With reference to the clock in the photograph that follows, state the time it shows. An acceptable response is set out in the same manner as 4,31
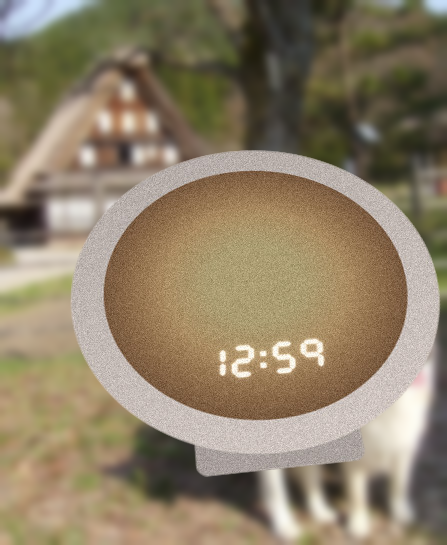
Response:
12,59
